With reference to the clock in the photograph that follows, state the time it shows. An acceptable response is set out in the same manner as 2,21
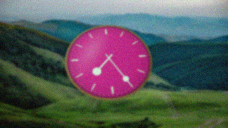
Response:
7,25
